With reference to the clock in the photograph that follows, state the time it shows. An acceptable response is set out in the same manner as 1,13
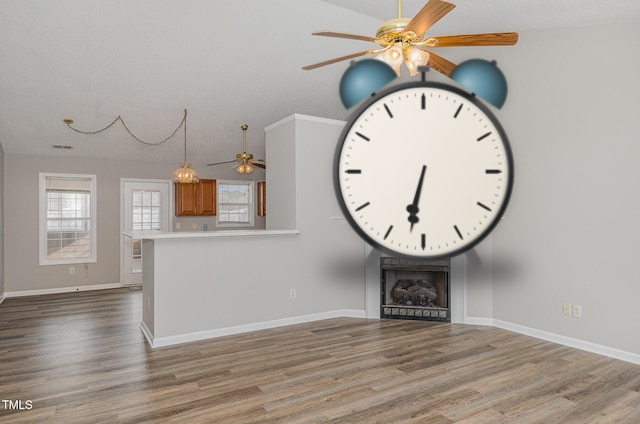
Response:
6,32
